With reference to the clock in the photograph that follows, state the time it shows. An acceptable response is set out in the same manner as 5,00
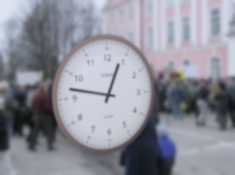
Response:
12,47
